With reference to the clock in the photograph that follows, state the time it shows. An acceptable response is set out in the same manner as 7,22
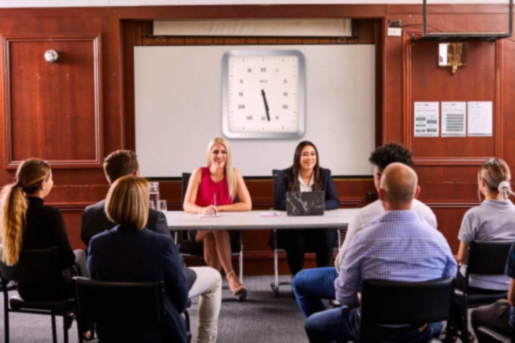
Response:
5,28
